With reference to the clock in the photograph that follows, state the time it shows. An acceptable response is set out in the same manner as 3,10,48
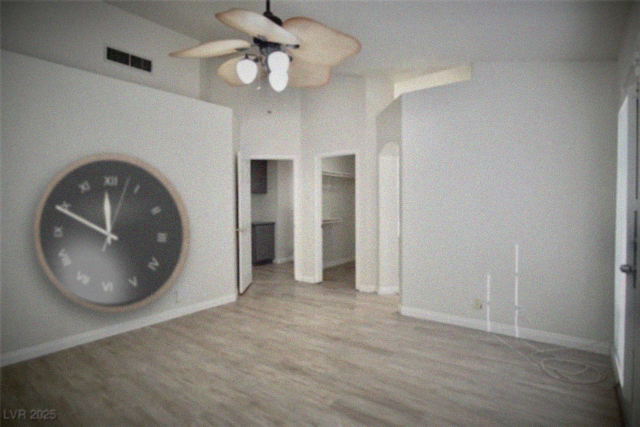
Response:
11,49,03
